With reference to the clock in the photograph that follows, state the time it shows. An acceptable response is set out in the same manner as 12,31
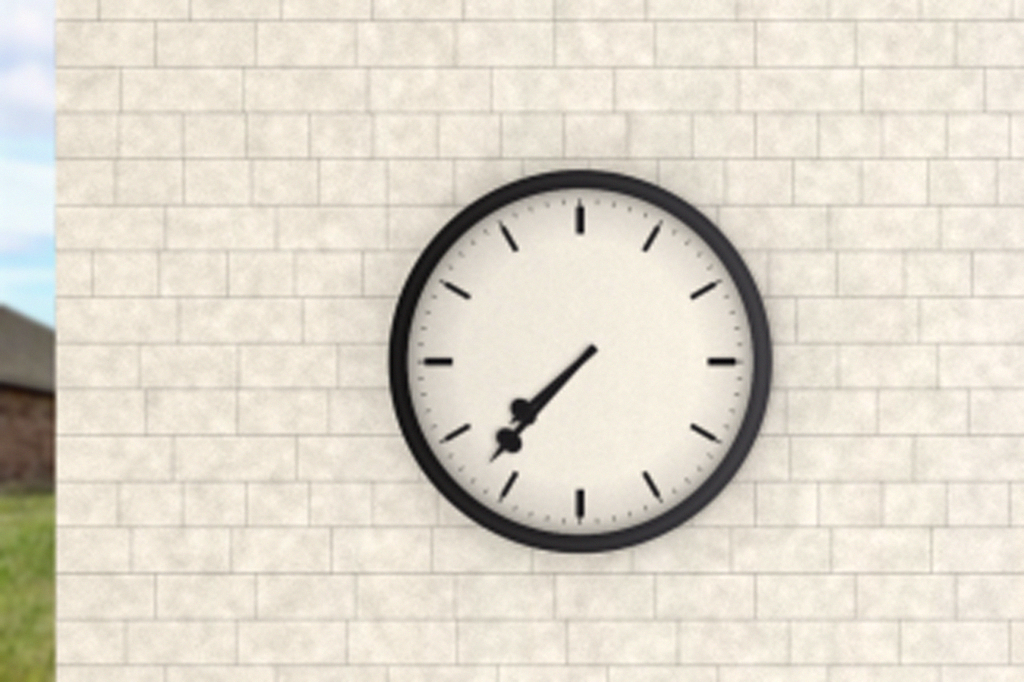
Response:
7,37
